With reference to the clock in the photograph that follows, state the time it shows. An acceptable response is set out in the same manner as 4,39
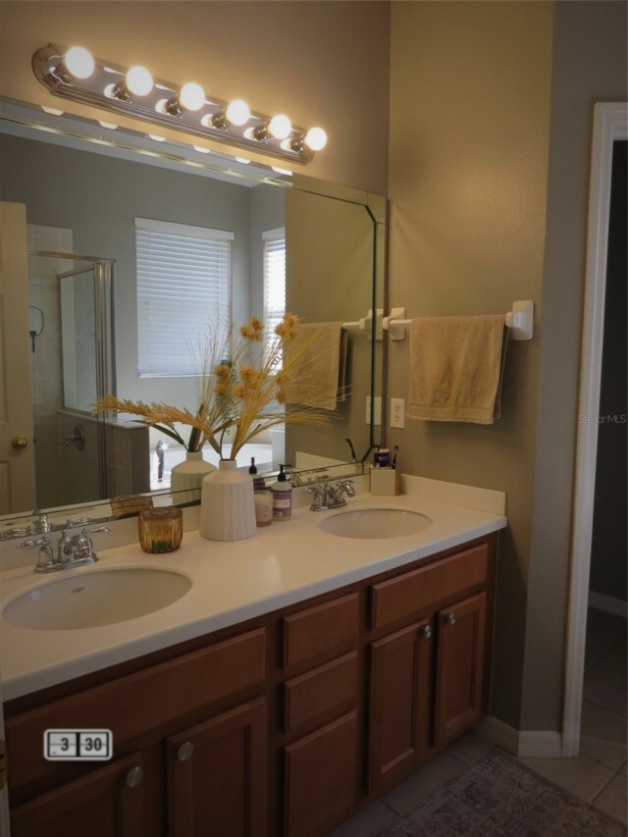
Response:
3,30
